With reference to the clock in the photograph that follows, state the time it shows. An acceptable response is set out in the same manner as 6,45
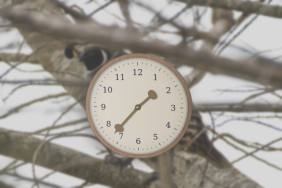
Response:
1,37
